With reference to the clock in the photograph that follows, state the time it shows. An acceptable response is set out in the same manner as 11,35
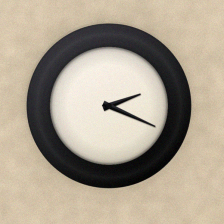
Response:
2,19
